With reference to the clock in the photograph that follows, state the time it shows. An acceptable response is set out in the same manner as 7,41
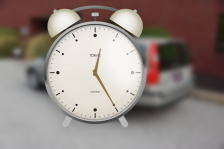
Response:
12,25
